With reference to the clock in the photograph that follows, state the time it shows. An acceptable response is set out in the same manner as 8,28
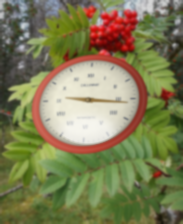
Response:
9,16
